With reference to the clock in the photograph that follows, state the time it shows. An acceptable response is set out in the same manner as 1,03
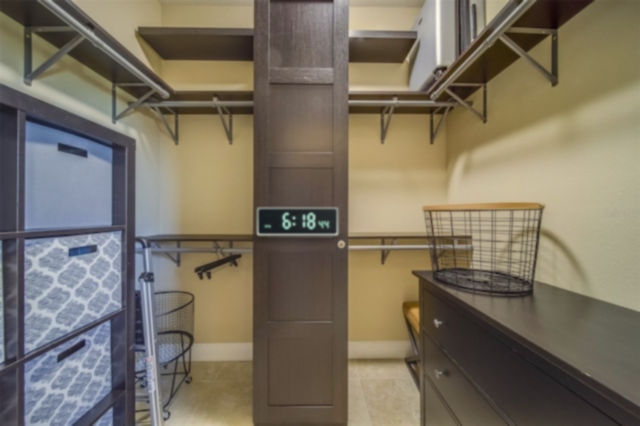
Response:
6,18
